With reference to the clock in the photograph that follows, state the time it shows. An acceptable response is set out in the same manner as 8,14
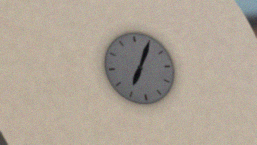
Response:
7,05
